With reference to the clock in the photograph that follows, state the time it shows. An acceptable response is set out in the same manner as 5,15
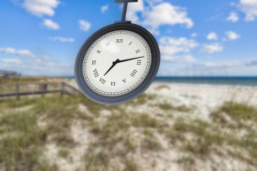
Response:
7,13
